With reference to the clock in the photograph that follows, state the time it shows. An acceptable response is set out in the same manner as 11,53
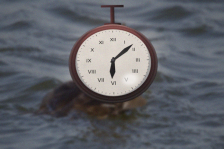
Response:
6,08
